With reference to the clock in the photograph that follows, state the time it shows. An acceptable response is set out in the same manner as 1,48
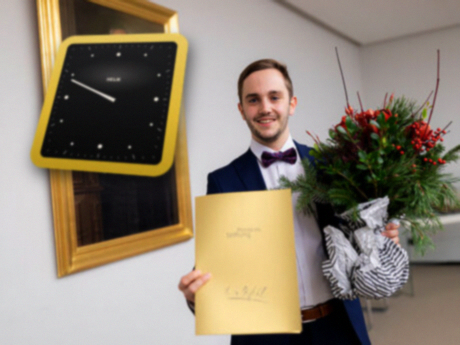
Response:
9,49
